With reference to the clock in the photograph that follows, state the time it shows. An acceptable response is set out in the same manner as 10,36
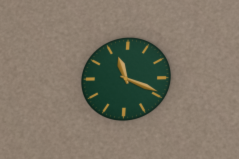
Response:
11,19
